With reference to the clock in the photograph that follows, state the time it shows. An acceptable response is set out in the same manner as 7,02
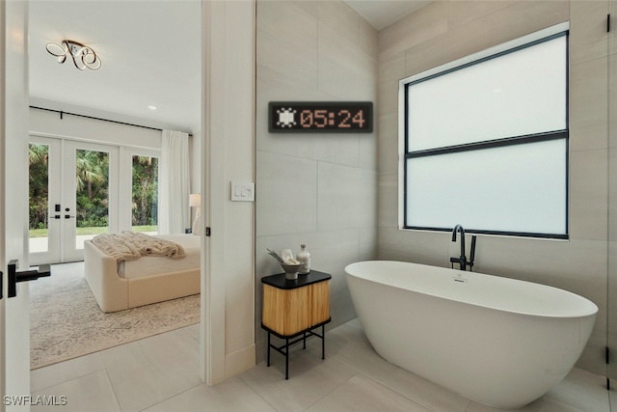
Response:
5,24
